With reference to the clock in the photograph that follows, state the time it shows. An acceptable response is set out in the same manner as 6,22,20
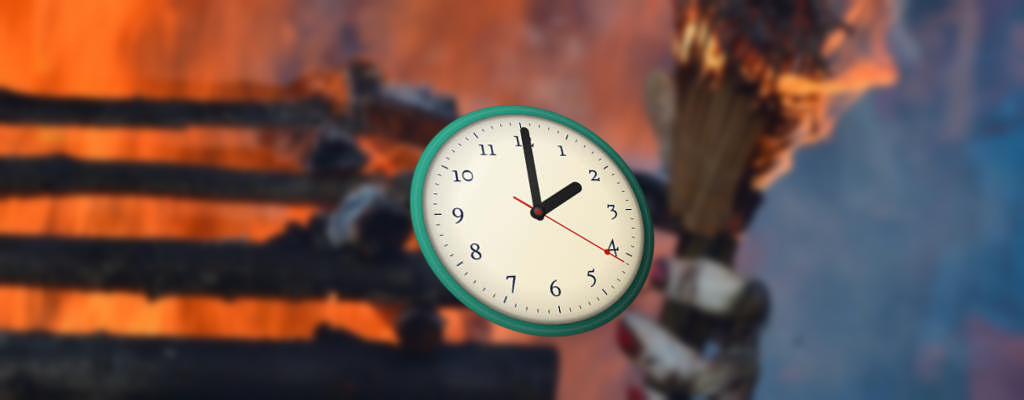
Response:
2,00,21
